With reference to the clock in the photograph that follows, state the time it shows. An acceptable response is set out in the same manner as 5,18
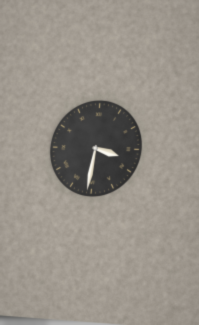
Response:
3,31
